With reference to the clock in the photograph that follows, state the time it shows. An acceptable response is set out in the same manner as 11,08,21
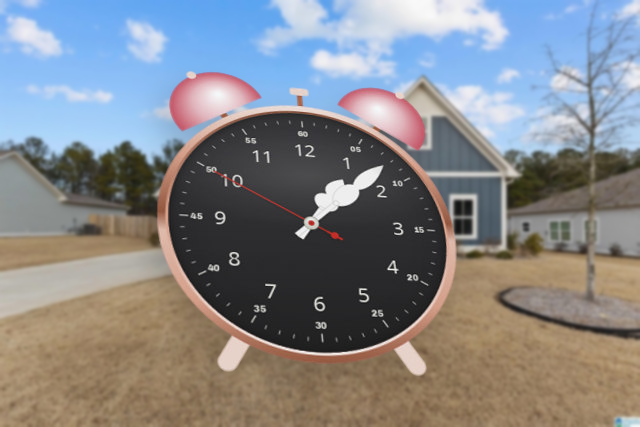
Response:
1,07,50
